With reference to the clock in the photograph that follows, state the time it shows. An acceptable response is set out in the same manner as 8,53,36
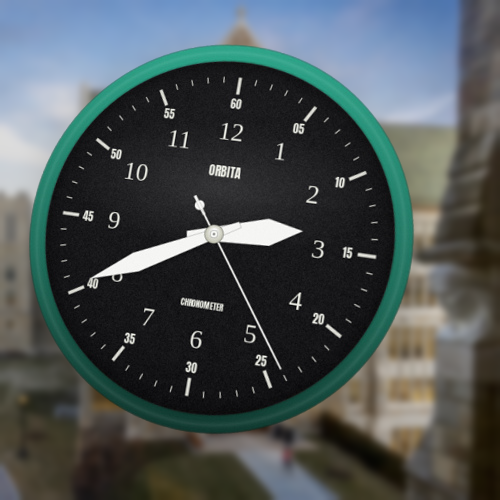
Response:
2,40,24
